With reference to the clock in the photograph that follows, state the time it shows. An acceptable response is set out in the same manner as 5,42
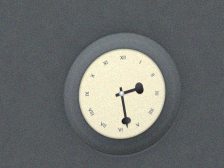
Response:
2,28
